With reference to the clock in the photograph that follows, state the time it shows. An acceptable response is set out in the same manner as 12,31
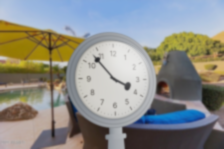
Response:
3,53
